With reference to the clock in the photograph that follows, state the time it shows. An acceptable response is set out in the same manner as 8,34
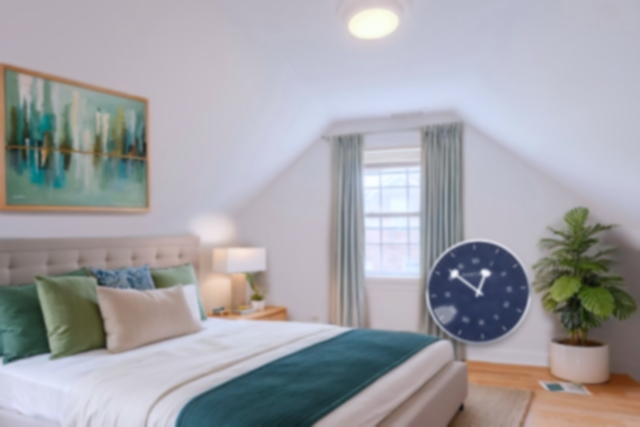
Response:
12,52
